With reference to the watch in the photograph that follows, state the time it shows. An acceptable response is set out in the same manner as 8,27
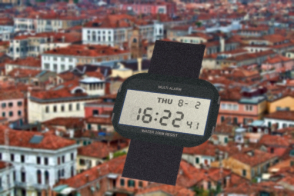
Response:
16,22
